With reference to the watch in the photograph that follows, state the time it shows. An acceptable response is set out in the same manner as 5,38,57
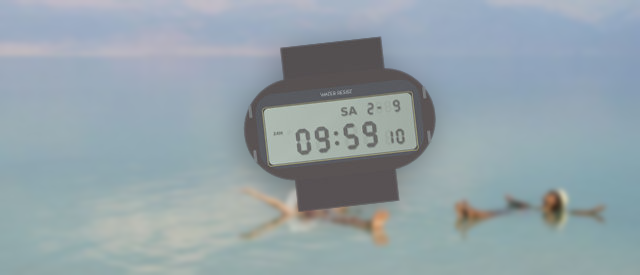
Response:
9,59,10
